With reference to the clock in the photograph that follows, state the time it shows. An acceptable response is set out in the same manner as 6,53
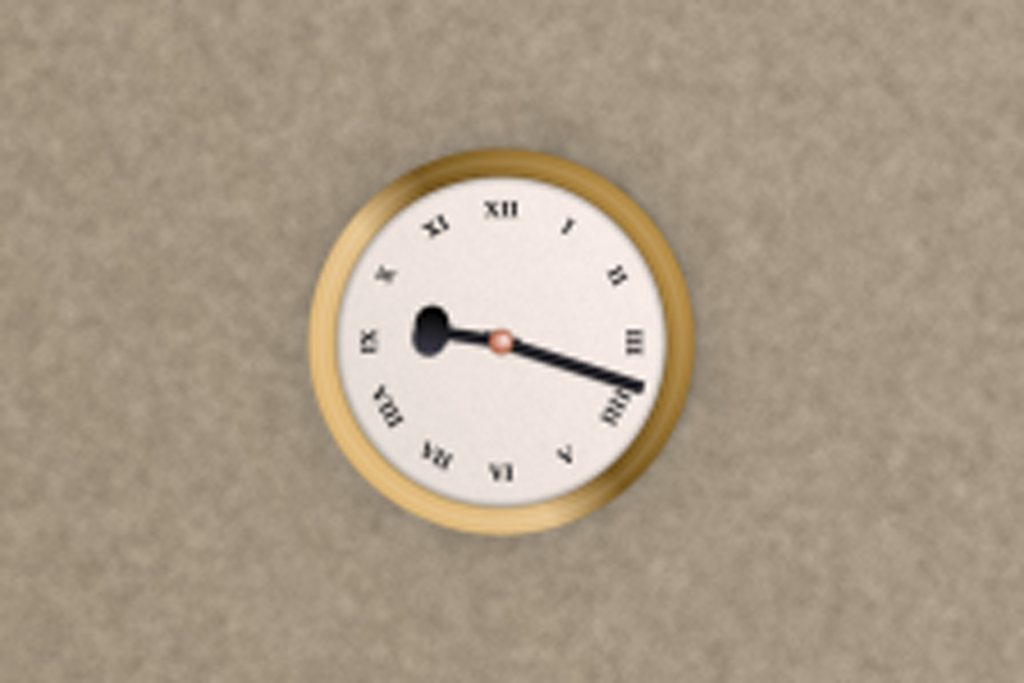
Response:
9,18
